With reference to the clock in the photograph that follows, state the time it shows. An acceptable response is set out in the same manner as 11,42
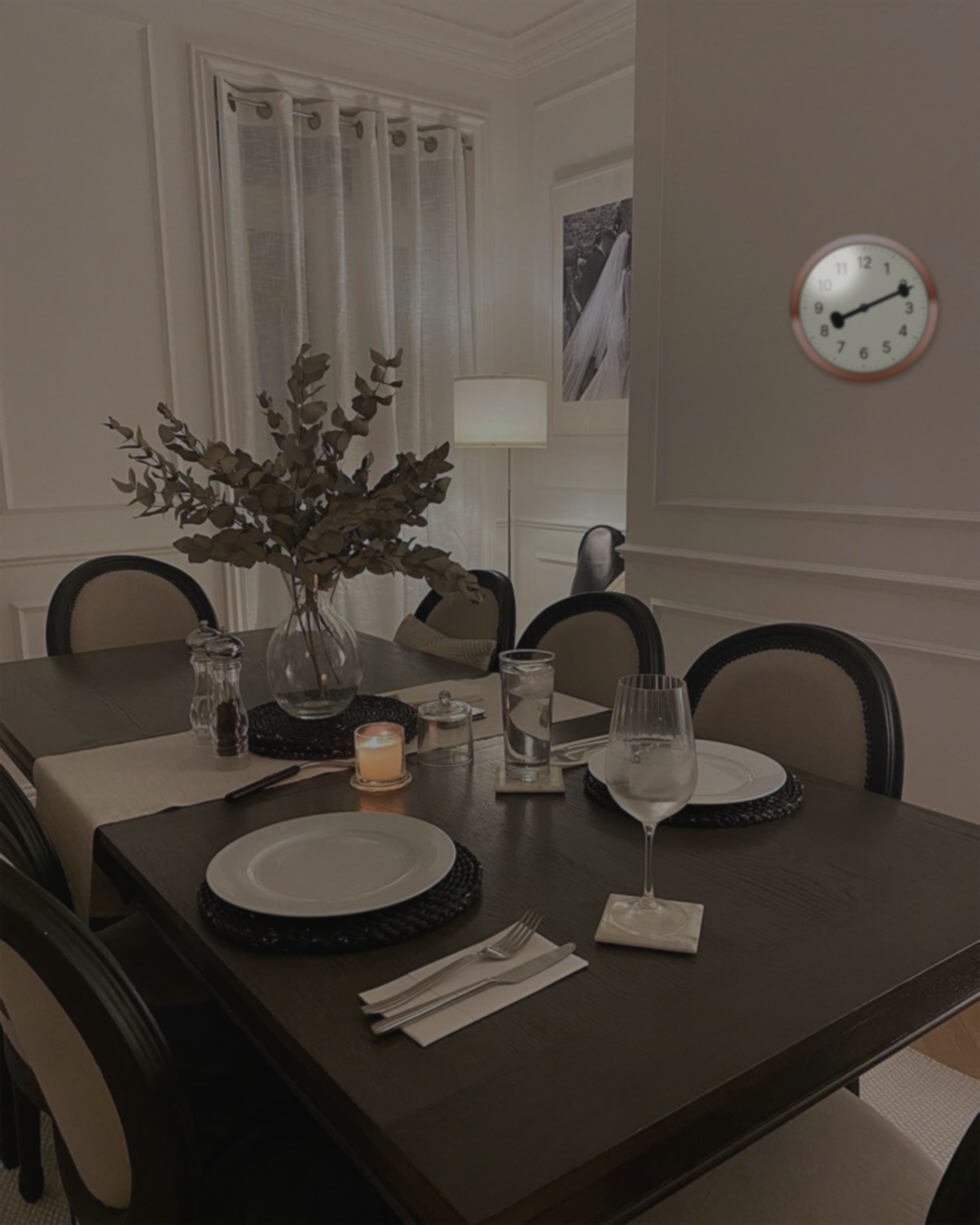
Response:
8,11
